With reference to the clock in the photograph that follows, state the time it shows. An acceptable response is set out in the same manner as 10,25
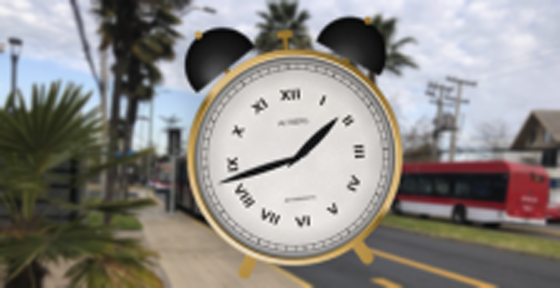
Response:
1,43
